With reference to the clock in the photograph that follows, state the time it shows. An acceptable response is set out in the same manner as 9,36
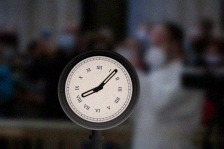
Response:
8,07
